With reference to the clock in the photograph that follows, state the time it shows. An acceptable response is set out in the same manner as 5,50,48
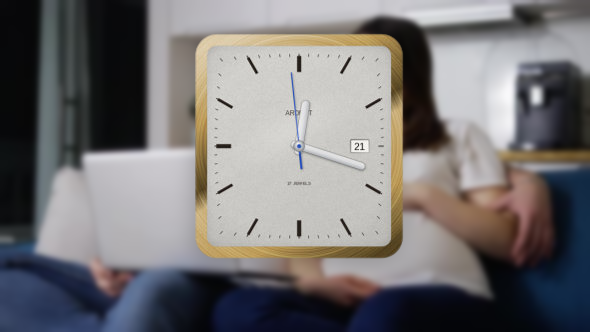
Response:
12,17,59
